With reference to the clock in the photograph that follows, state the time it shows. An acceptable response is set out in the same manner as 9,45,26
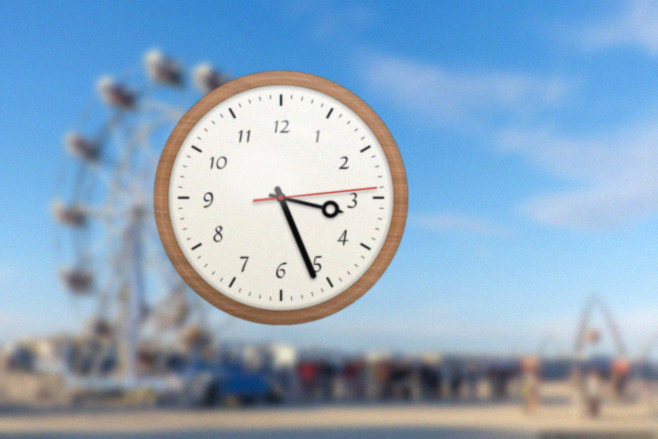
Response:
3,26,14
